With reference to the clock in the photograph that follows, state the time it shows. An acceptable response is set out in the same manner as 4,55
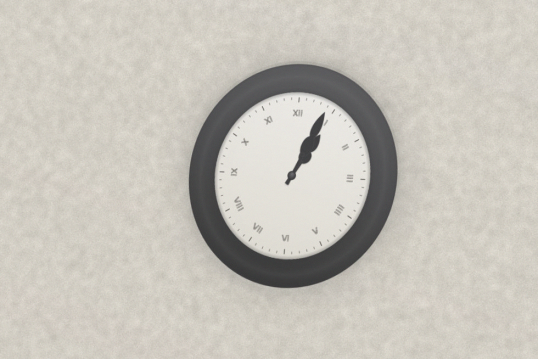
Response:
1,04
